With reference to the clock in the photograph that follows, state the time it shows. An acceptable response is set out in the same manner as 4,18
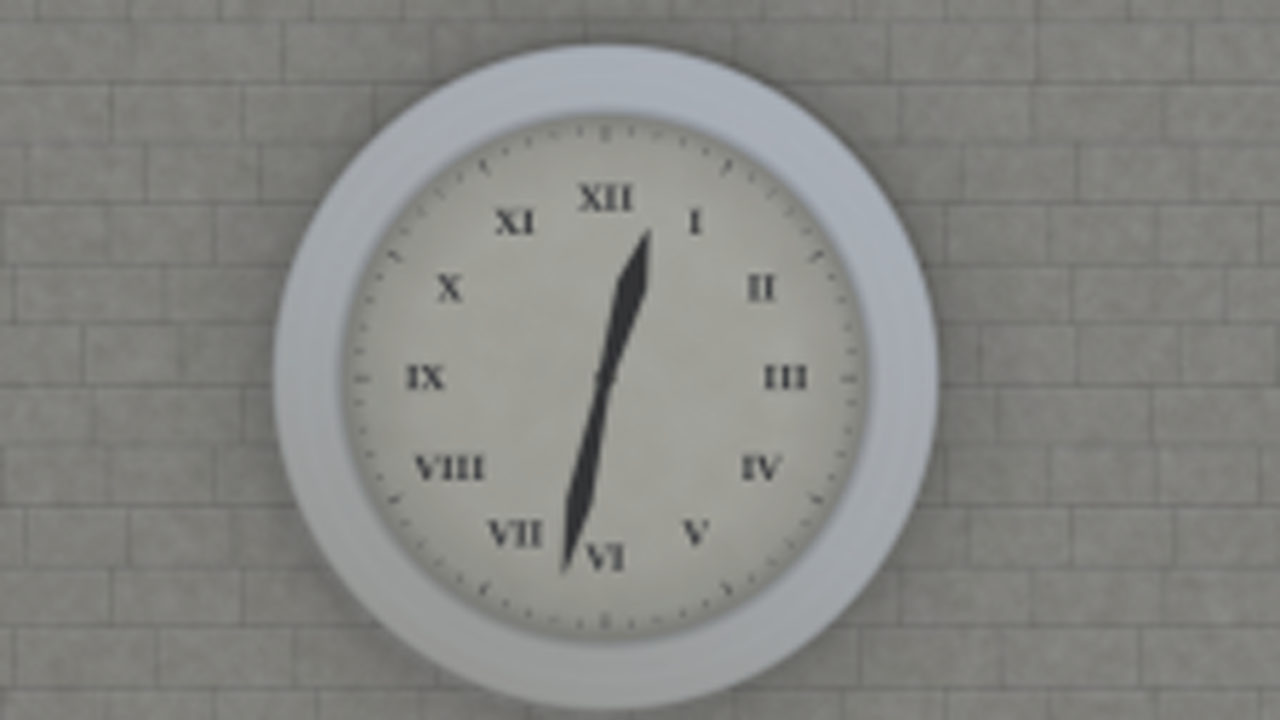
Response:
12,32
